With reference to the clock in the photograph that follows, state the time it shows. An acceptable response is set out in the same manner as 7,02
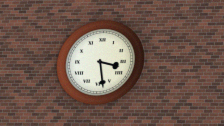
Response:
3,28
